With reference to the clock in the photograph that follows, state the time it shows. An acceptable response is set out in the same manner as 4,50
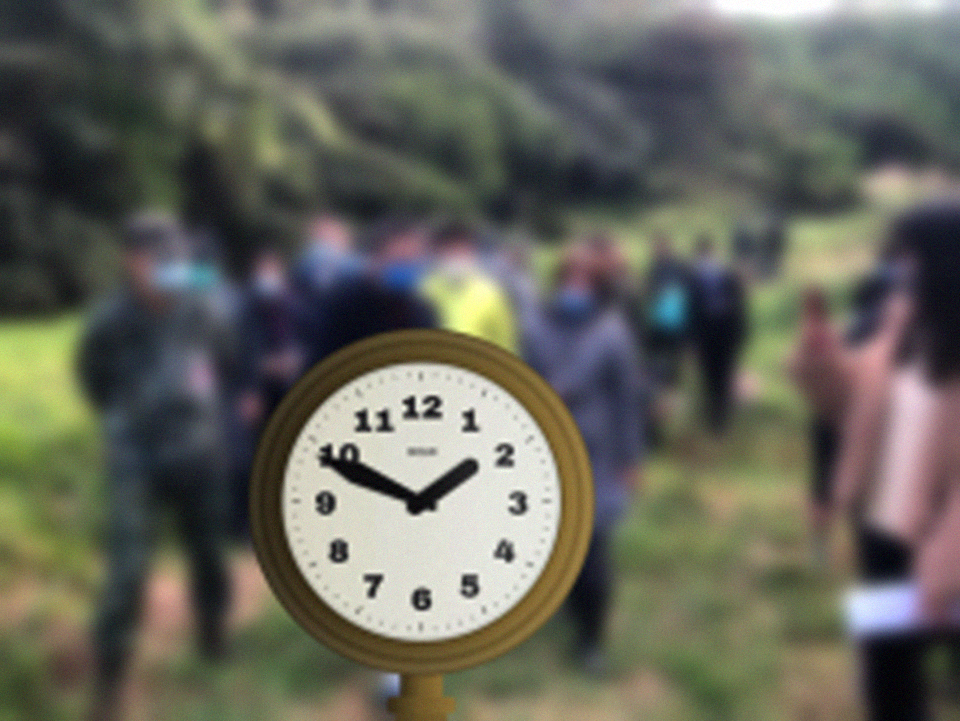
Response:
1,49
